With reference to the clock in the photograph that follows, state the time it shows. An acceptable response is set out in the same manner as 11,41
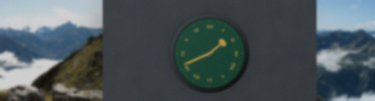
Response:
1,41
